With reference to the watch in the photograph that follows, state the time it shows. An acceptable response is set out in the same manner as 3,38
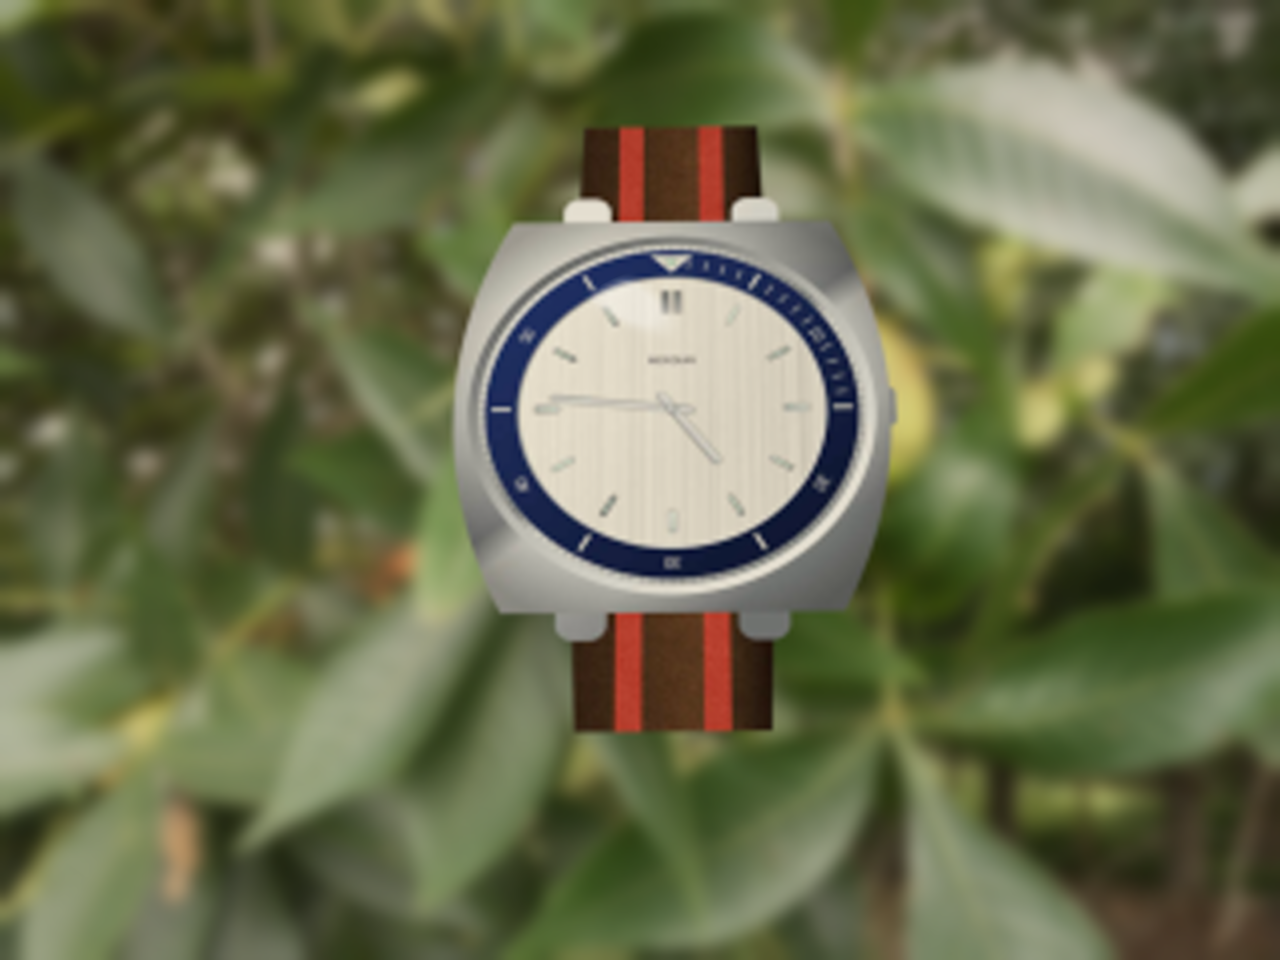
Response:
4,46
